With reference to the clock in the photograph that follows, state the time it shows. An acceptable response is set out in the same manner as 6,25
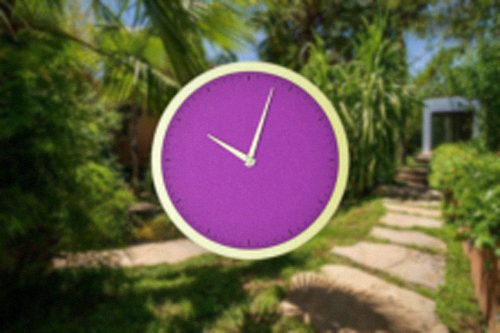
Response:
10,03
